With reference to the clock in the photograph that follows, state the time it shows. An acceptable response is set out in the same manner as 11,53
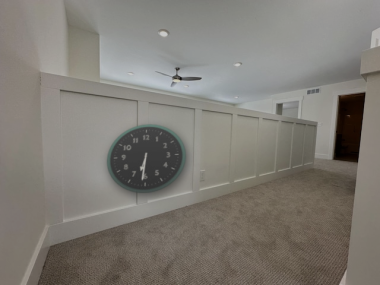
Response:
6,31
